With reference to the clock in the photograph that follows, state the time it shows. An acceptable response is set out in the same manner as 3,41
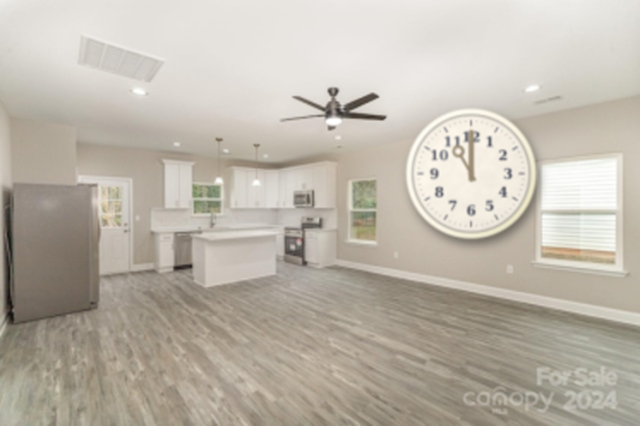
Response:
11,00
